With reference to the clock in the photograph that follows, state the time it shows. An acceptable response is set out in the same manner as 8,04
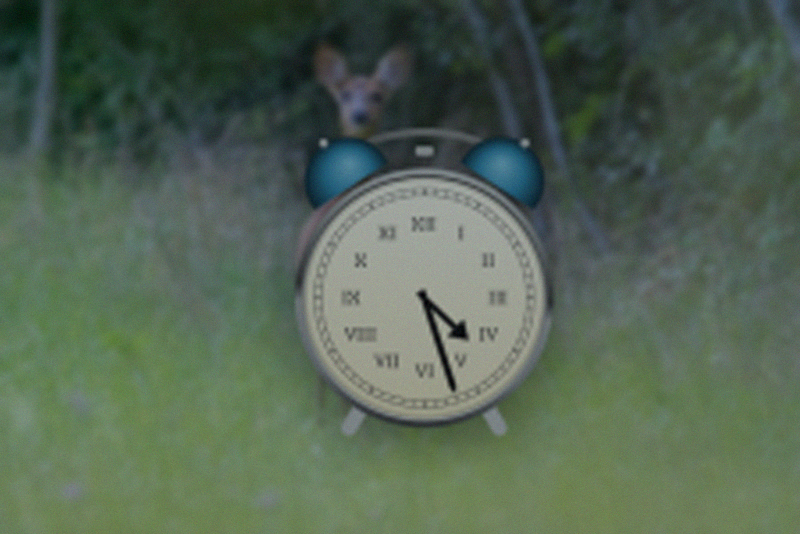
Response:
4,27
